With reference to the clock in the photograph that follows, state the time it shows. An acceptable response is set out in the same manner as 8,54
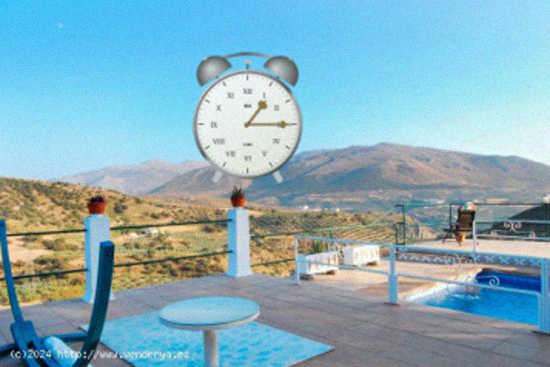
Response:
1,15
